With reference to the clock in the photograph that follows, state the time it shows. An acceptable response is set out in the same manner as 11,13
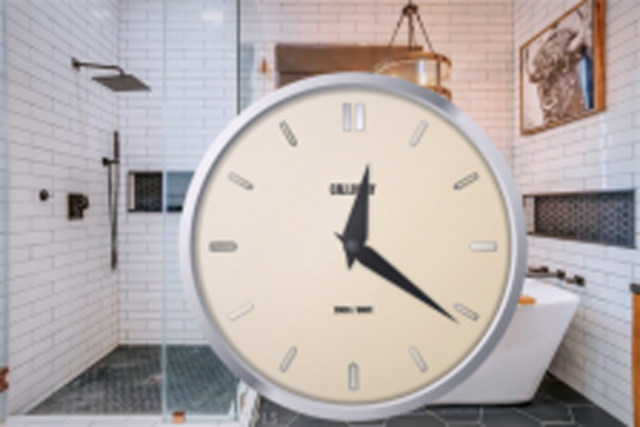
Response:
12,21
